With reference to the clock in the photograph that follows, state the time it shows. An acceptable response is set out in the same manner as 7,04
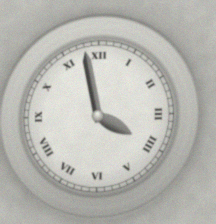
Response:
3,58
